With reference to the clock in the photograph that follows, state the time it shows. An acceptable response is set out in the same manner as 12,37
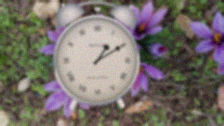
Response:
1,10
